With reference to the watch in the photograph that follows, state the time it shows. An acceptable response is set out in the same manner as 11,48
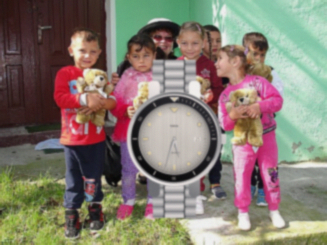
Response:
5,33
